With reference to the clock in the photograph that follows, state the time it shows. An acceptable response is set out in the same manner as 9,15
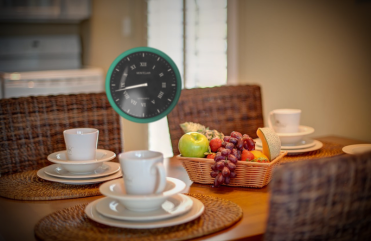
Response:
8,43
